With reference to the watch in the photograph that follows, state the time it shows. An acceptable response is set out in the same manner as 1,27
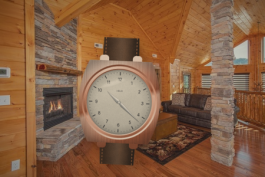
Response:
10,22
